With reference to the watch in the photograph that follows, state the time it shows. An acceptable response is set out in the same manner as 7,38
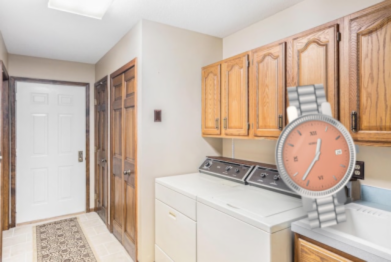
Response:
12,37
